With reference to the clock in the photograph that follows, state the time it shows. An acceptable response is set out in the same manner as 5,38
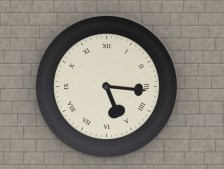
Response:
5,16
